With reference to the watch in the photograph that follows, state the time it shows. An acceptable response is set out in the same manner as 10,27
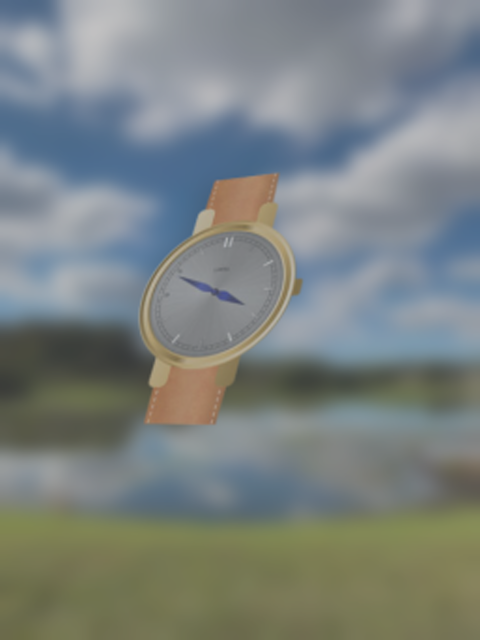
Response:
3,49
